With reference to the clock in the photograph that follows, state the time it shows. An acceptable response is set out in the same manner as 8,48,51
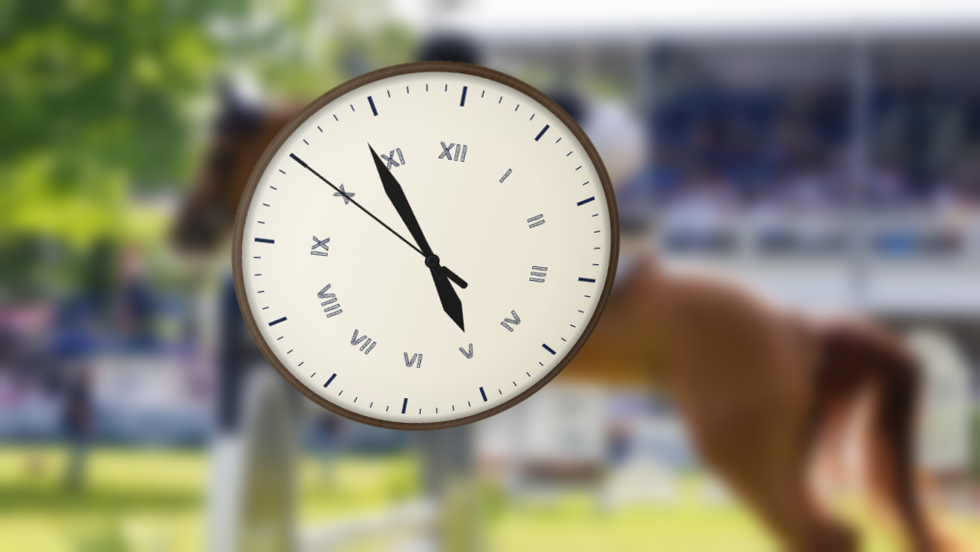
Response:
4,53,50
